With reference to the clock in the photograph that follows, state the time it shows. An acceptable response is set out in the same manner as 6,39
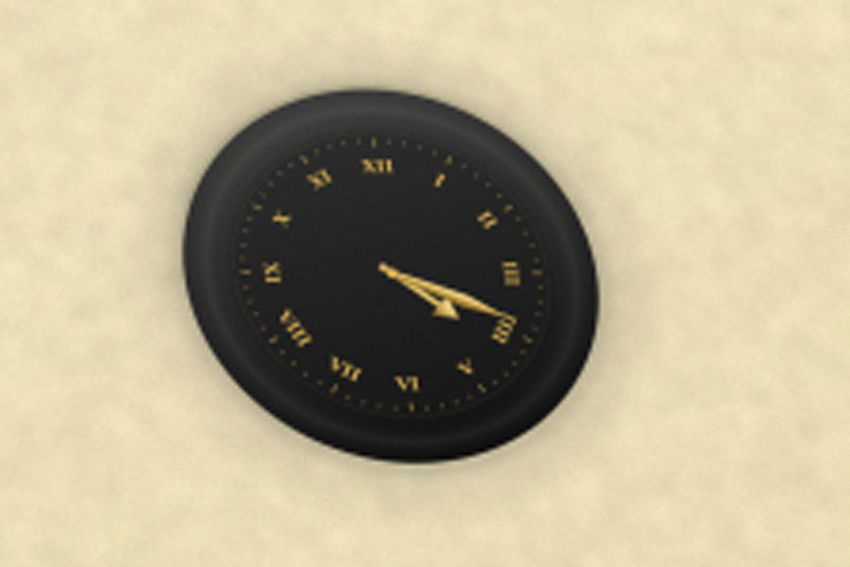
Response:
4,19
